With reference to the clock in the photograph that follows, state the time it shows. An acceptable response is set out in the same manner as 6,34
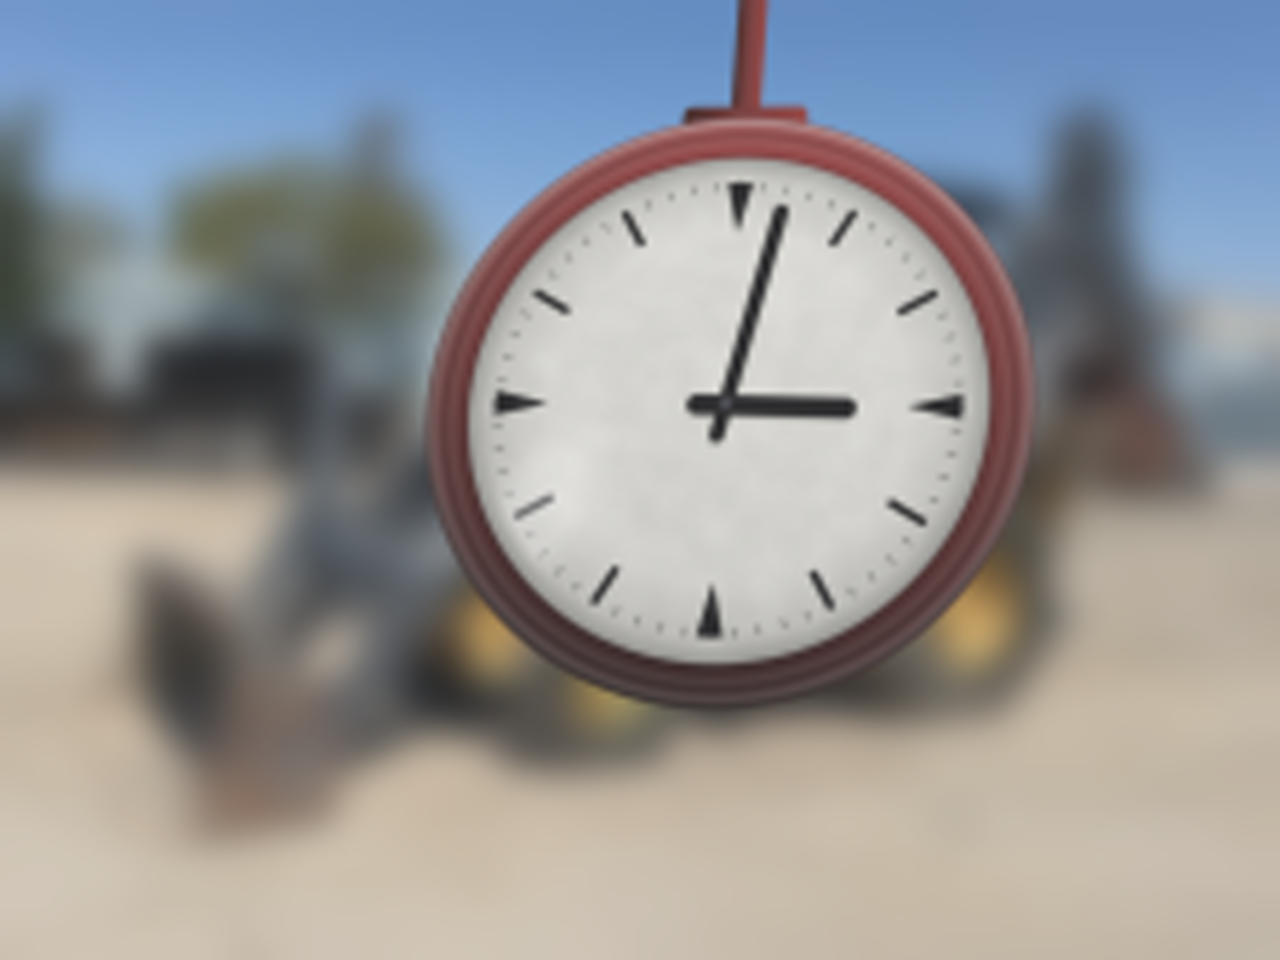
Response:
3,02
